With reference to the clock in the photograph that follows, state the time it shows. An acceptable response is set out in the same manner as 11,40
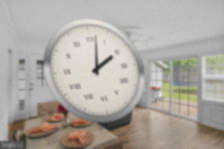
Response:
2,02
